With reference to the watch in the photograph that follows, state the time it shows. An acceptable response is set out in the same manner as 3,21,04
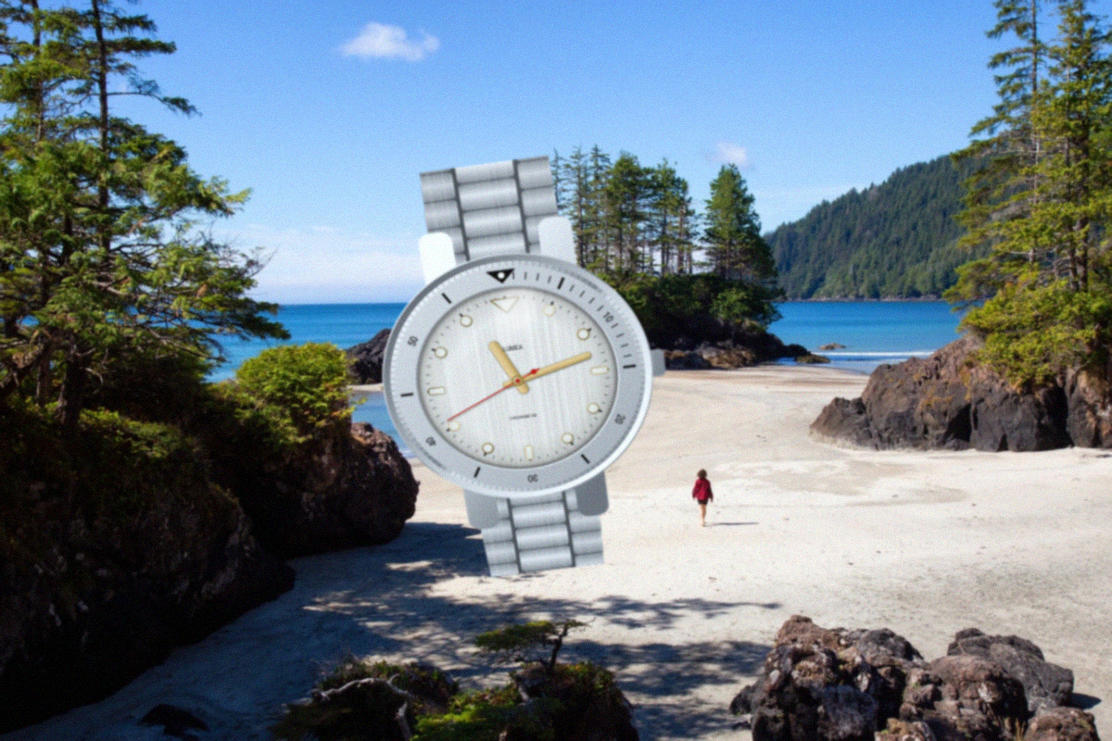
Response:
11,12,41
